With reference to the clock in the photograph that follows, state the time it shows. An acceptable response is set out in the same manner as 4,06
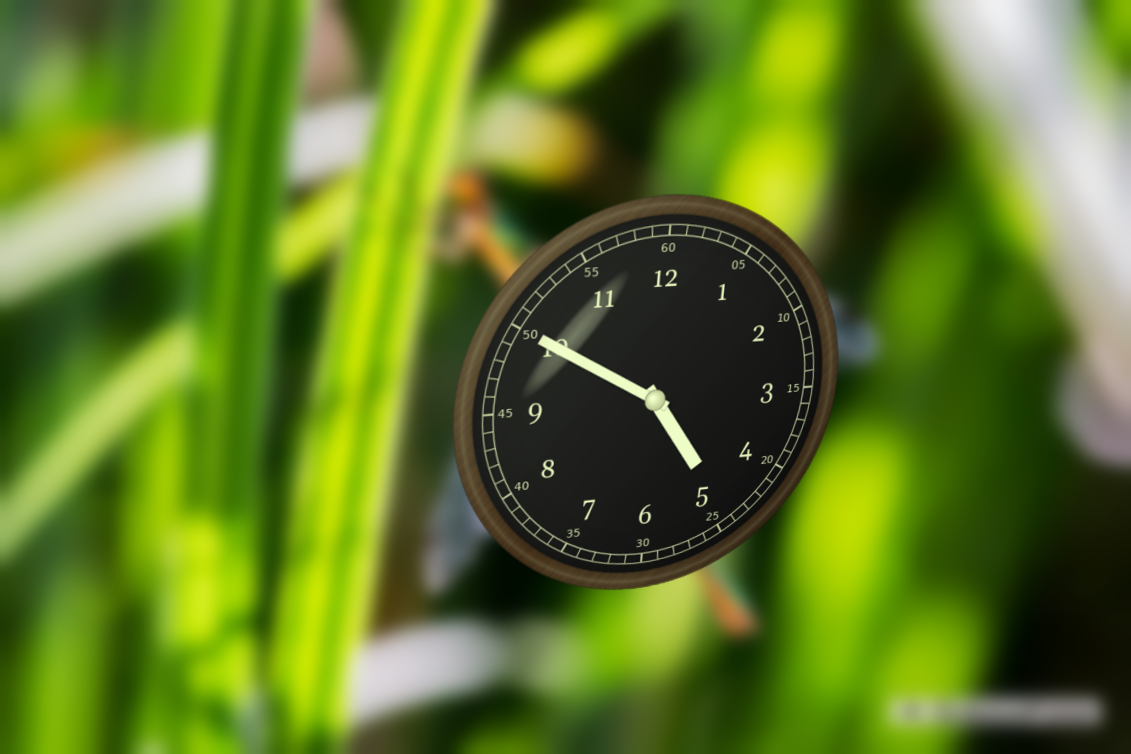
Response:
4,50
